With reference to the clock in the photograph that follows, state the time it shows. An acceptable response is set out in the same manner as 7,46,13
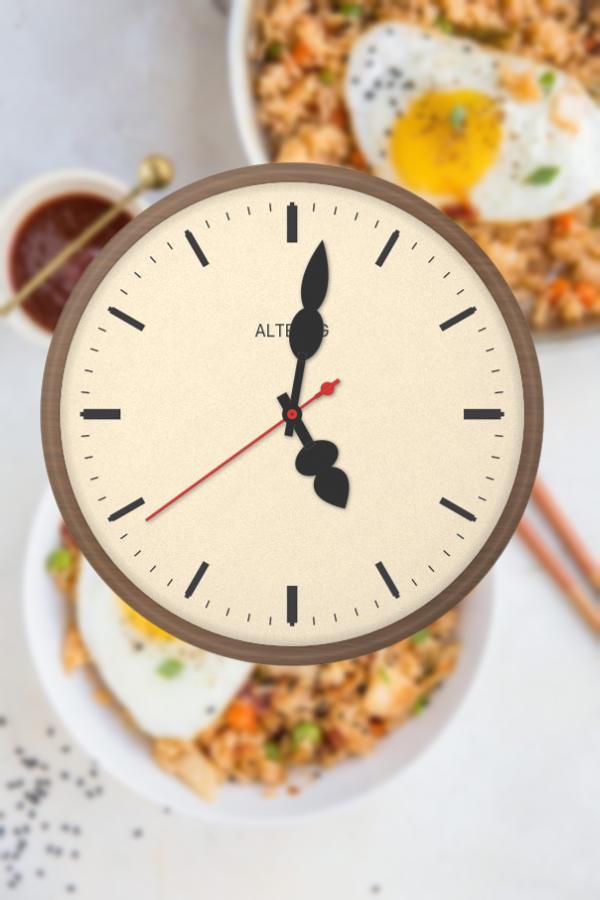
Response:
5,01,39
